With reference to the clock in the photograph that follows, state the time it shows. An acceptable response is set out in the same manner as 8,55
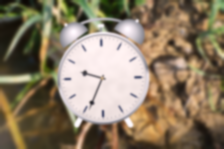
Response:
9,34
